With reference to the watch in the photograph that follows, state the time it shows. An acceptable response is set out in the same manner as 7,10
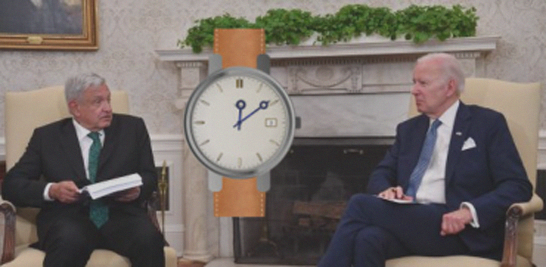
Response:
12,09
